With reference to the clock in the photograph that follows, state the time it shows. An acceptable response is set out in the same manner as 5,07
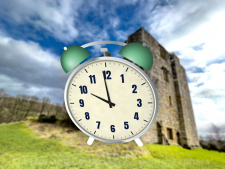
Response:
9,59
